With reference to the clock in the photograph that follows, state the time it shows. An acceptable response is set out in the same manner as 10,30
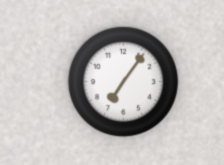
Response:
7,06
